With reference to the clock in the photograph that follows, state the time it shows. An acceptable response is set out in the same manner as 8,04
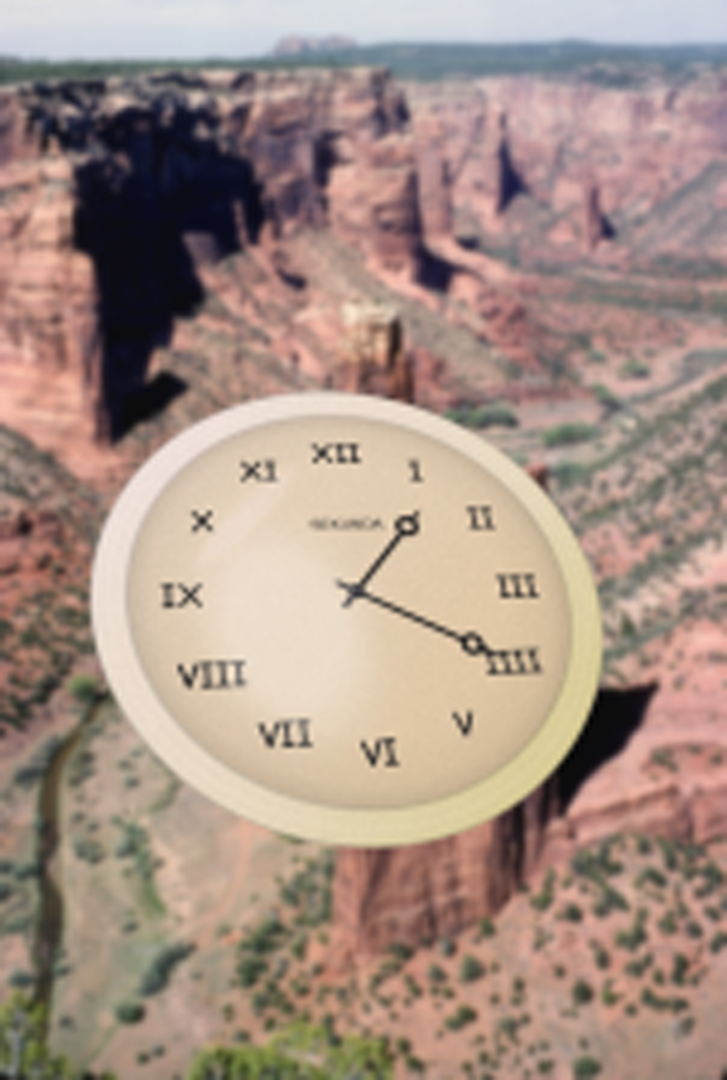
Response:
1,20
